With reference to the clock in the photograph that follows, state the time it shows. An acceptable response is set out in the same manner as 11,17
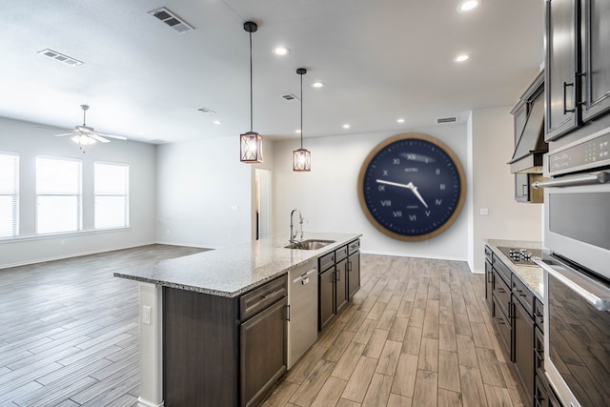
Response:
4,47
